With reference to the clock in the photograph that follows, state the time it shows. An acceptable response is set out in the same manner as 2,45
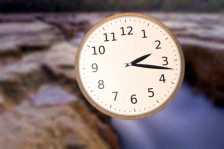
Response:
2,17
